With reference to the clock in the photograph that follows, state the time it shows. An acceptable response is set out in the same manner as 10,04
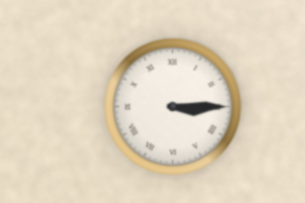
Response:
3,15
